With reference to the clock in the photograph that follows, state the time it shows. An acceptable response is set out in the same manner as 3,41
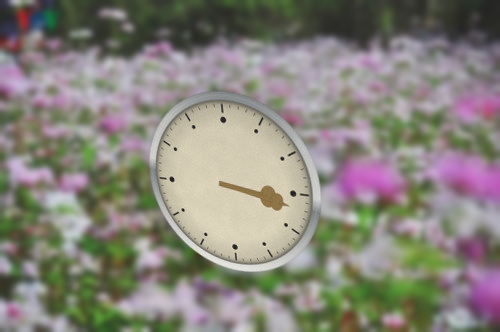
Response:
3,17
